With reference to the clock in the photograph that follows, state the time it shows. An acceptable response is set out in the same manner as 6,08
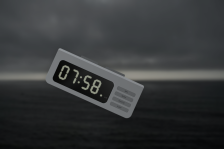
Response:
7,58
